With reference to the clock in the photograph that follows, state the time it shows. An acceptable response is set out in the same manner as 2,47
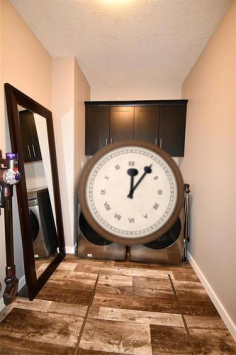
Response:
12,06
